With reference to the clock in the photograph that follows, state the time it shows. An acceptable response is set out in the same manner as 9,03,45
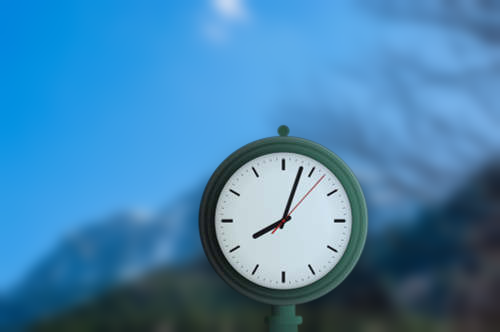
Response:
8,03,07
